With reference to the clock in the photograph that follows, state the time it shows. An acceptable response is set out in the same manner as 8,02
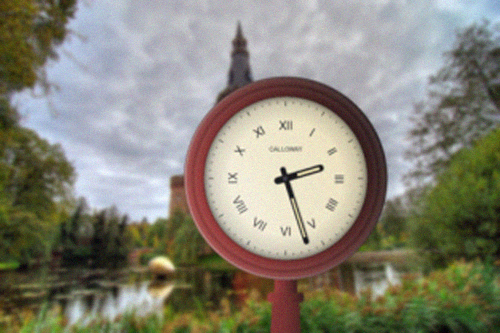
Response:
2,27
